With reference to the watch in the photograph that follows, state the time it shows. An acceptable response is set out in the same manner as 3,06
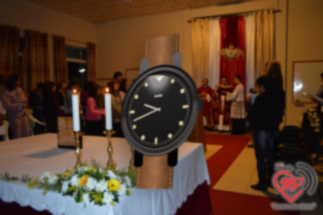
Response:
9,42
